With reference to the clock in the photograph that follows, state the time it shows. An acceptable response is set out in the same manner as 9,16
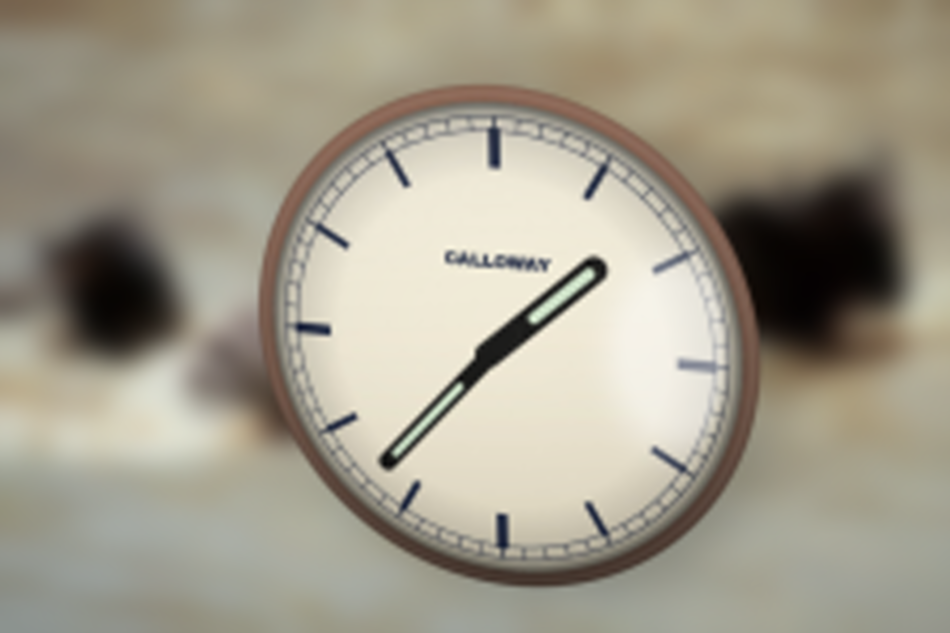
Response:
1,37
